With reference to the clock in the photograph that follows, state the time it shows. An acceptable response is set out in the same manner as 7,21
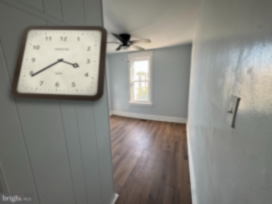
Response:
3,39
